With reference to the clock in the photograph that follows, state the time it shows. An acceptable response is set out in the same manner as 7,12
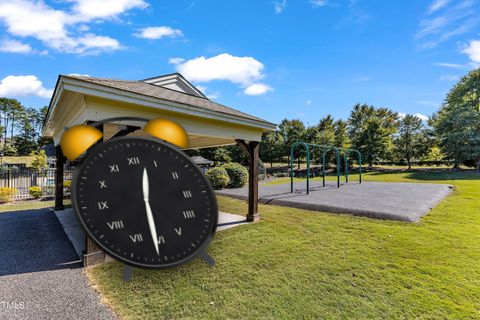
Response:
12,31
